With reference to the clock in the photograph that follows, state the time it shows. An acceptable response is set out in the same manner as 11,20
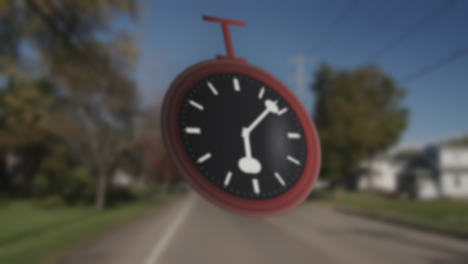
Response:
6,08
